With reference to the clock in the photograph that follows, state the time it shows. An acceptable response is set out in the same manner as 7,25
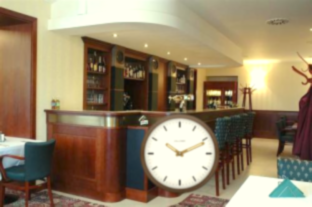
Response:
10,11
